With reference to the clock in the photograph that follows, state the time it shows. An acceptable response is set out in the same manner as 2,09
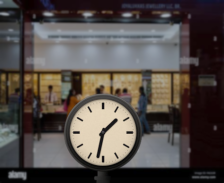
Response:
1,32
